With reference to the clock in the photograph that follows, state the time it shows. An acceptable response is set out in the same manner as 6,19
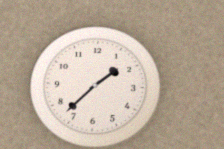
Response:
1,37
